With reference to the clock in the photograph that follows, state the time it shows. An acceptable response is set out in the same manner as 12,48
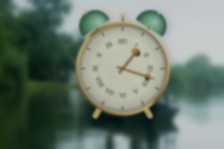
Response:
1,18
